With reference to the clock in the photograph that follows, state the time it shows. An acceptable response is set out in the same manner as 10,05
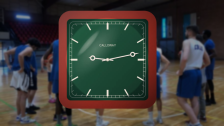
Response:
9,13
